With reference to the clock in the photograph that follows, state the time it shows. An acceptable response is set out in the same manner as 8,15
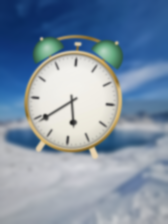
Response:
5,39
